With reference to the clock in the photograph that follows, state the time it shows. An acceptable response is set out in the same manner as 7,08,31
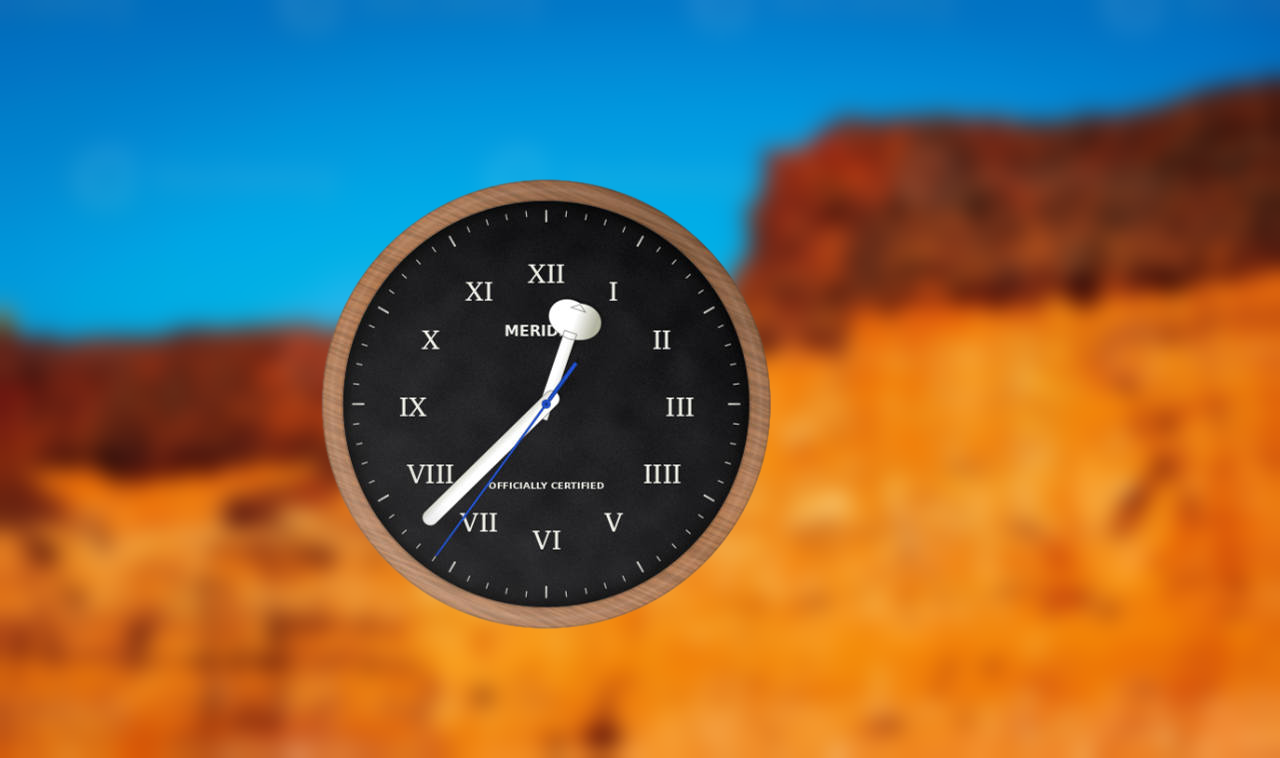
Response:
12,37,36
